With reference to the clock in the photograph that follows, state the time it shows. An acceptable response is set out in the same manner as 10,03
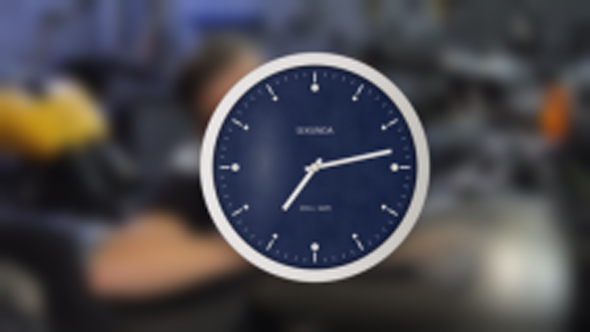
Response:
7,13
